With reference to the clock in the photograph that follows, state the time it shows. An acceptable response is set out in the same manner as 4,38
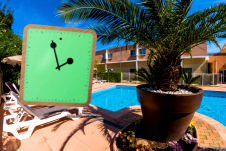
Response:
1,57
